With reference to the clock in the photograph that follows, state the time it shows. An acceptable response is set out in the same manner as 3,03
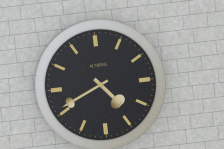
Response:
4,41
